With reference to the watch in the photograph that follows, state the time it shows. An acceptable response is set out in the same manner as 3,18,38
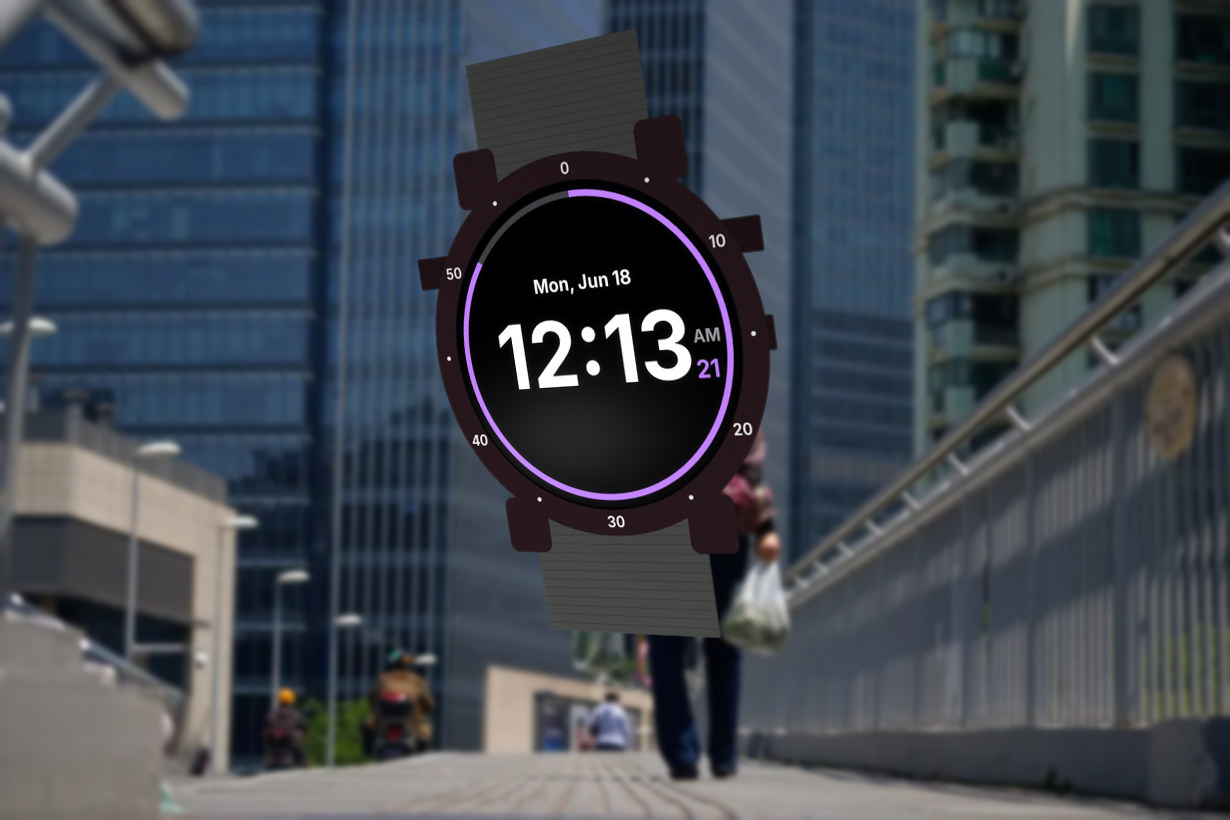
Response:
12,13,21
